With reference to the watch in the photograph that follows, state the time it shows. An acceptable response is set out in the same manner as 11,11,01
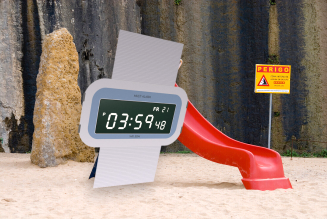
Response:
3,59,48
